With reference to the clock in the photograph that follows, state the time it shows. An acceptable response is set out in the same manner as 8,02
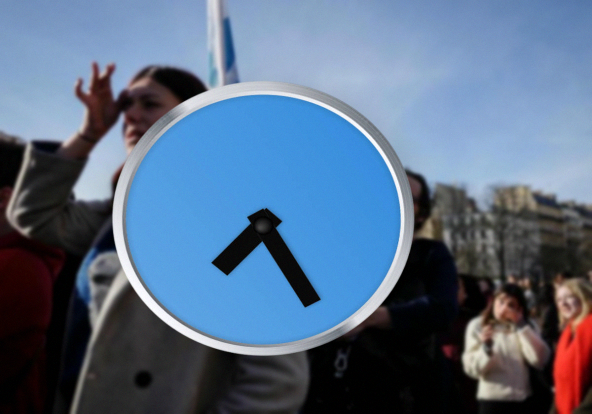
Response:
7,25
